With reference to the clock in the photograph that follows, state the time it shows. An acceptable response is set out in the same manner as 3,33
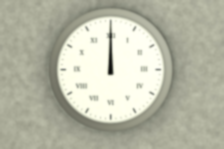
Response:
12,00
